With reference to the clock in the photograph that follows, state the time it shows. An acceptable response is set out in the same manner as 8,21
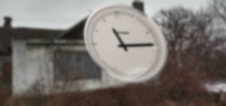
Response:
11,14
